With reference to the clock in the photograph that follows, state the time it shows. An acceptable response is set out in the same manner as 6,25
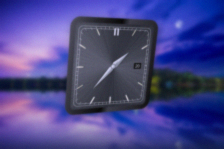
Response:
1,37
